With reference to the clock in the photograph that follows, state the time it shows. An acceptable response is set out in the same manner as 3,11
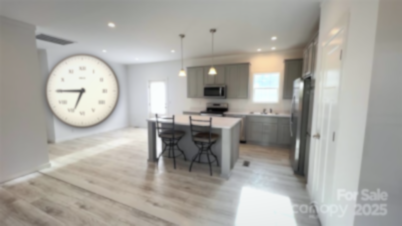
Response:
6,45
